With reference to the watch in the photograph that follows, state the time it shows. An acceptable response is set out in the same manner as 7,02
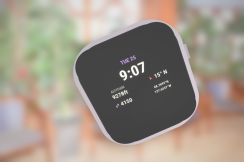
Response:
9,07
